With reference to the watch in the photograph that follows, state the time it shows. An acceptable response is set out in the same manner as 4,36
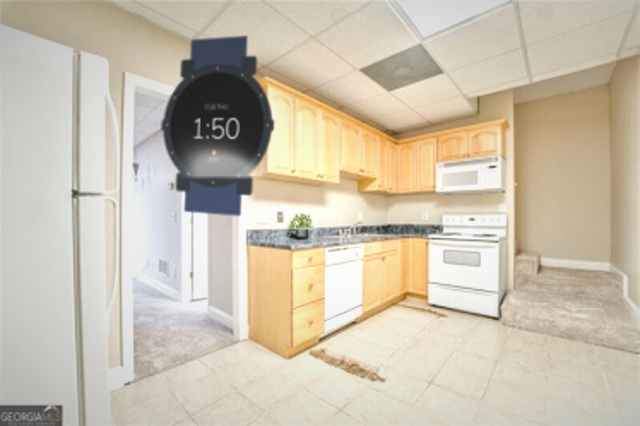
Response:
1,50
